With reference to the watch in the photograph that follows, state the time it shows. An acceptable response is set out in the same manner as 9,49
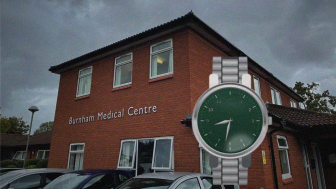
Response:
8,32
